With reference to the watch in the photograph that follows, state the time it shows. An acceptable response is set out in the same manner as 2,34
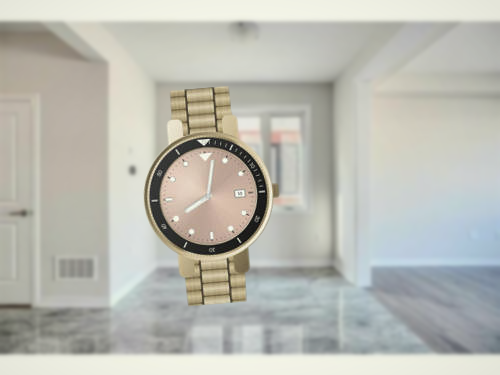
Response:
8,02
